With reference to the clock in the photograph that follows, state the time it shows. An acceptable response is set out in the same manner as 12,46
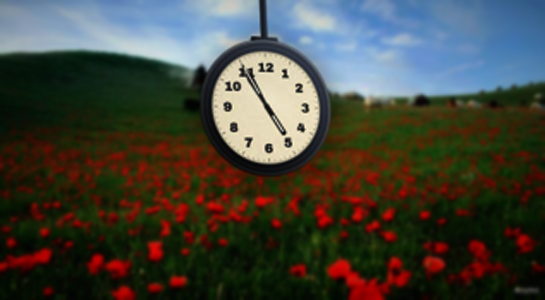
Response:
4,55
